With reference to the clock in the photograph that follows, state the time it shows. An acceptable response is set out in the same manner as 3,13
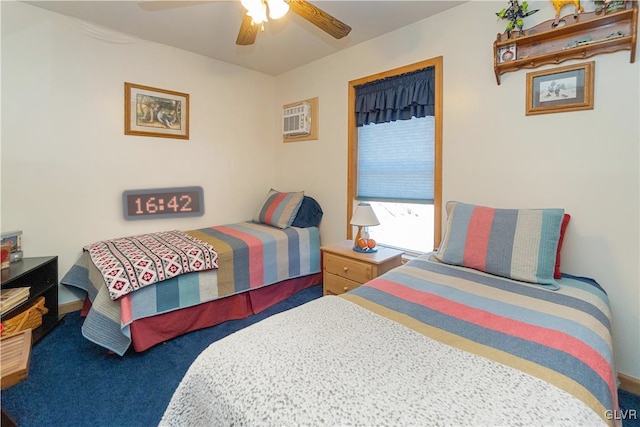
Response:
16,42
